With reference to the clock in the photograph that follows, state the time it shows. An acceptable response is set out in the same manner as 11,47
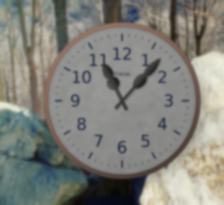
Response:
11,07
